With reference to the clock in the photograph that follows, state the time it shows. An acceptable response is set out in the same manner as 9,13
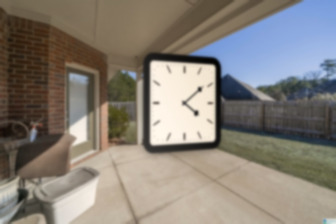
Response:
4,09
